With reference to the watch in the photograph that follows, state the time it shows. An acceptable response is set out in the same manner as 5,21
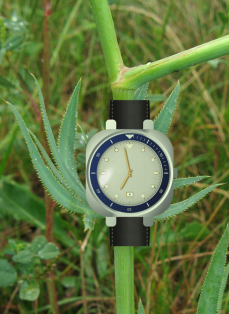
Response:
6,58
